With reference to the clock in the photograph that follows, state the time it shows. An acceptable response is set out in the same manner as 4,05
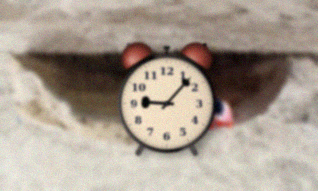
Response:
9,07
